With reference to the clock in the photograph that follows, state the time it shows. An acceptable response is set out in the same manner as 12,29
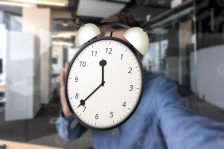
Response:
11,37
